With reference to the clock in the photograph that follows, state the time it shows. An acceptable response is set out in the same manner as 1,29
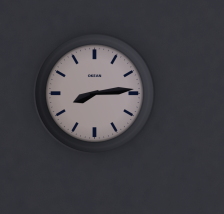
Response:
8,14
